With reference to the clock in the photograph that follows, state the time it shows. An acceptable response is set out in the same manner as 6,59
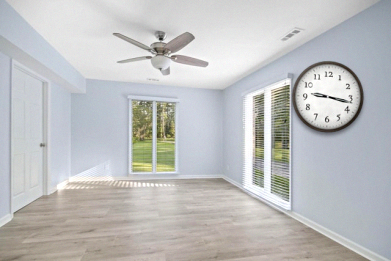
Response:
9,17
